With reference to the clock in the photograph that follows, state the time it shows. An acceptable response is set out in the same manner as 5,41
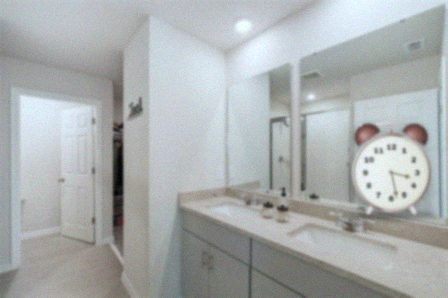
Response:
3,28
